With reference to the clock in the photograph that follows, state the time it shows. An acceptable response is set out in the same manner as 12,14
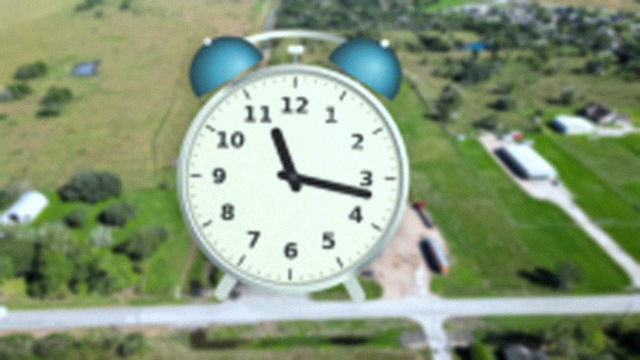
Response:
11,17
